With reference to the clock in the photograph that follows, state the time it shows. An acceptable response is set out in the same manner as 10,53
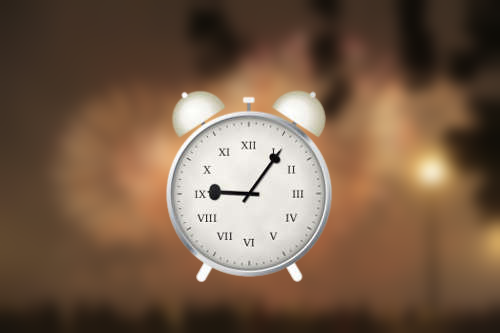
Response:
9,06
